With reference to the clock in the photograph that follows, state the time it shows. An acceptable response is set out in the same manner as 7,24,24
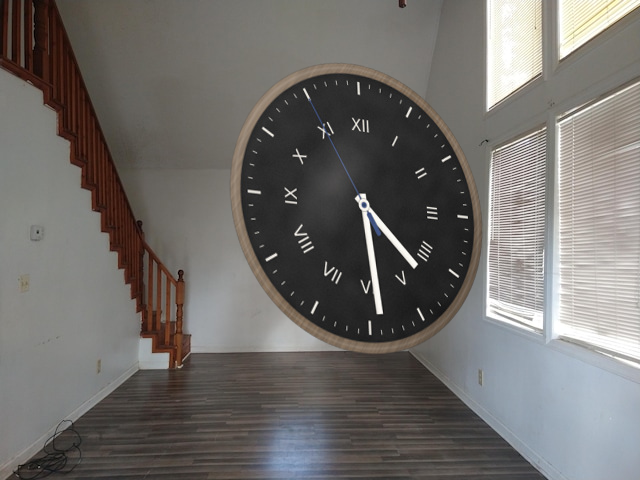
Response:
4,28,55
